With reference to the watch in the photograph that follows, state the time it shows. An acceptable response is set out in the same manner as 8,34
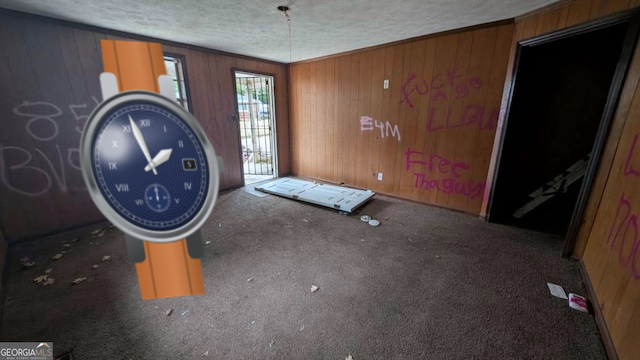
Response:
1,57
